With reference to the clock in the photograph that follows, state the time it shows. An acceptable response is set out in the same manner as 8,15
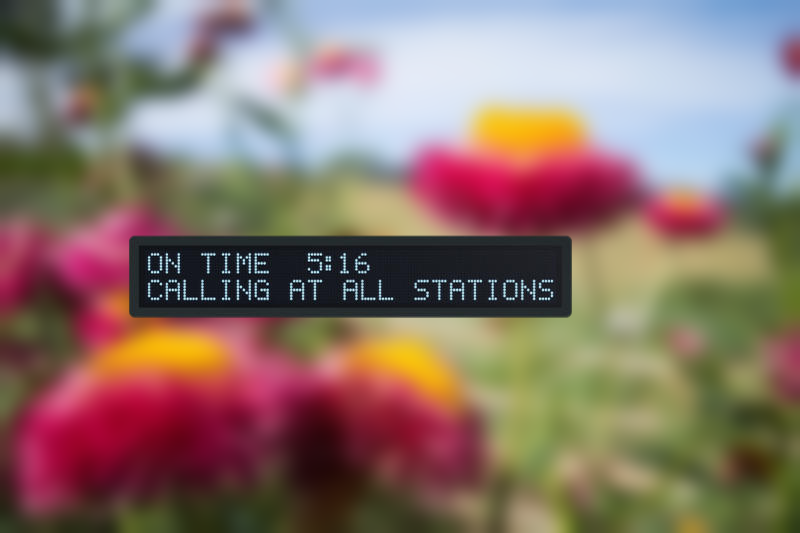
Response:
5,16
